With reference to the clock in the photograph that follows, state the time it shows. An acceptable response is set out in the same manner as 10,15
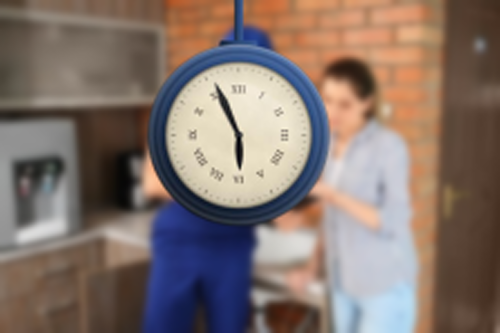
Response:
5,56
